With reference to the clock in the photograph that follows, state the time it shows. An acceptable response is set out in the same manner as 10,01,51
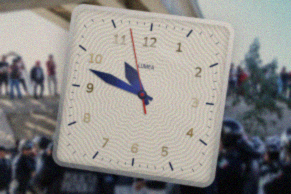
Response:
10,47,57
